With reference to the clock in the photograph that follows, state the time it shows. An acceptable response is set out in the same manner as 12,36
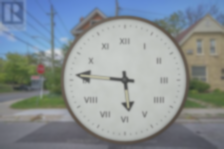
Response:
5,46
